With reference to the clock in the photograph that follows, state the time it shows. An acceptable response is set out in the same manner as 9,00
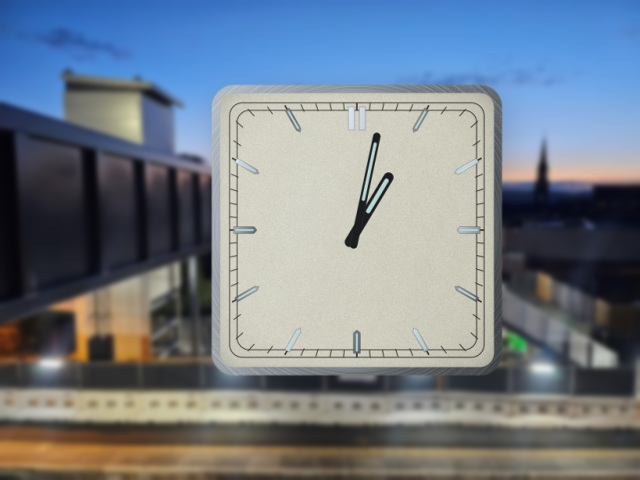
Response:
1,02
